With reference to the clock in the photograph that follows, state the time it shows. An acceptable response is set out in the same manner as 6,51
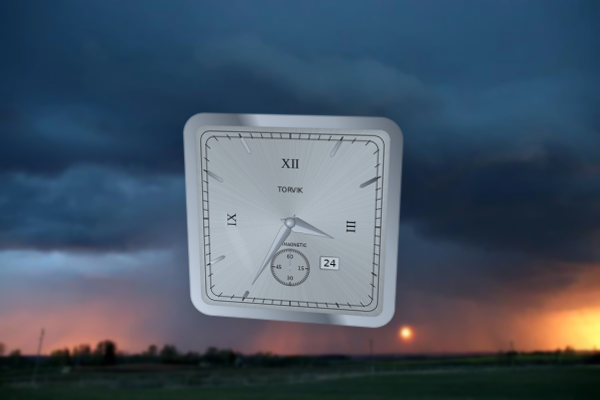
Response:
3,35
